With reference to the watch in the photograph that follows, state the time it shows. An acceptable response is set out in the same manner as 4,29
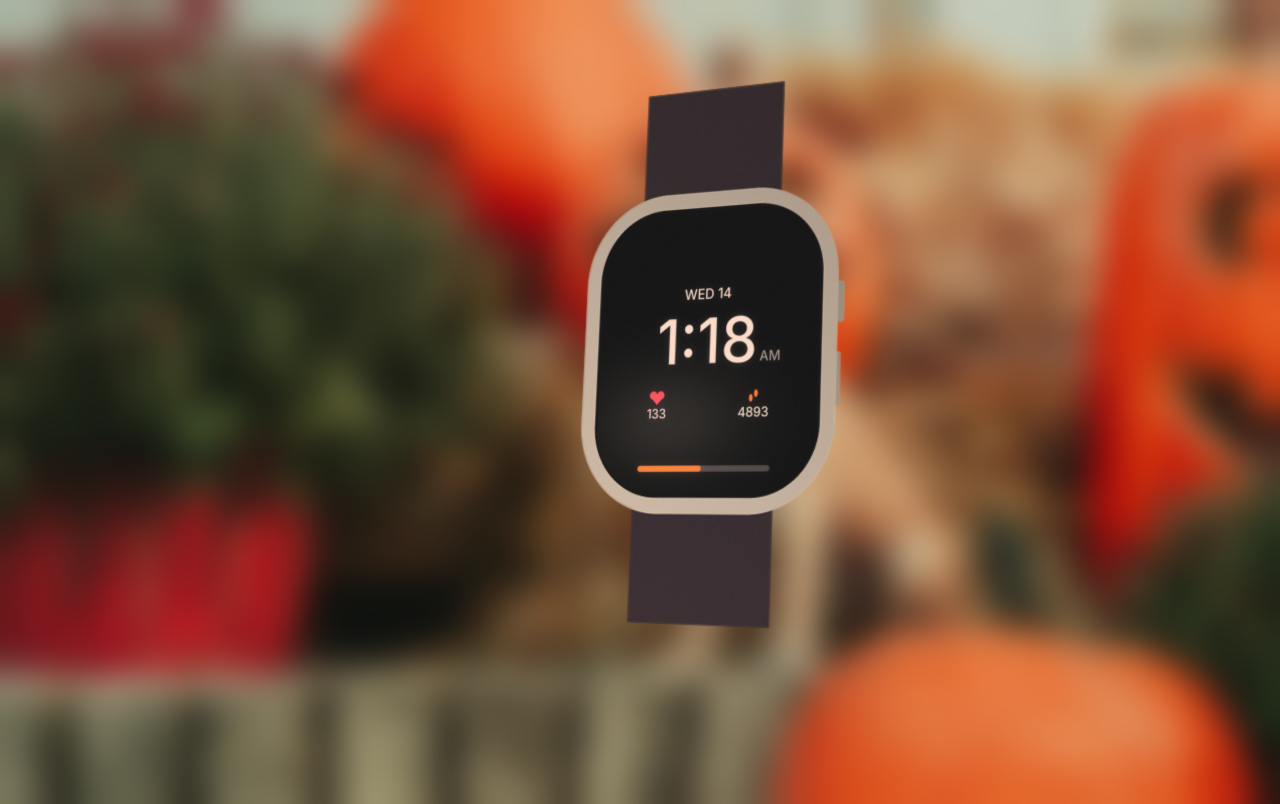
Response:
1,18
